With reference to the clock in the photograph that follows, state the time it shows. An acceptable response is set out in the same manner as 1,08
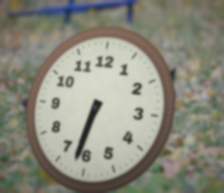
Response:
6,32
